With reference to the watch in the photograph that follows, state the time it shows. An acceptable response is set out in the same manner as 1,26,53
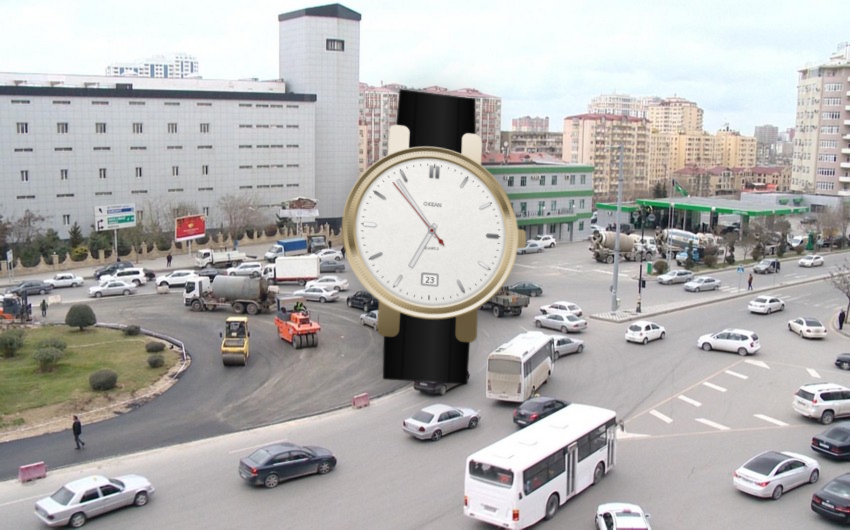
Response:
6,53,53
